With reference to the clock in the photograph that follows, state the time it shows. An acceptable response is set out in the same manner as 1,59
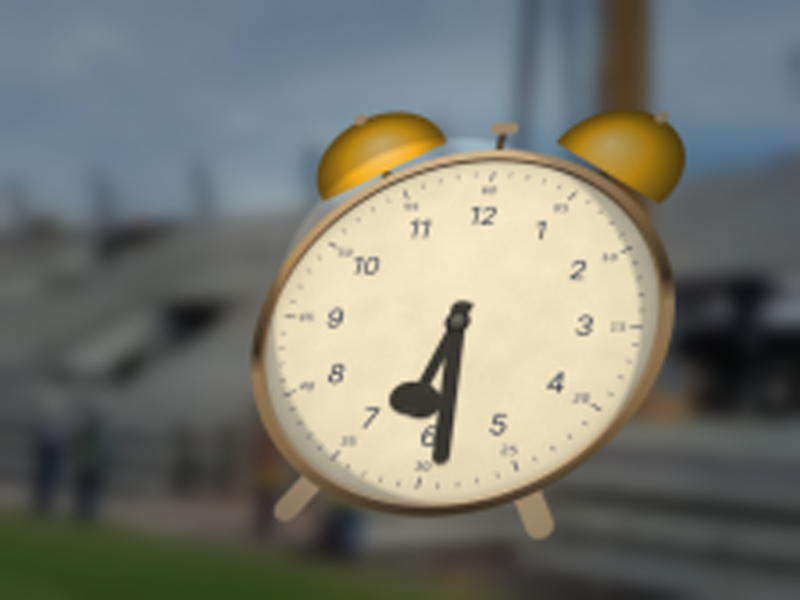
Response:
6,29
